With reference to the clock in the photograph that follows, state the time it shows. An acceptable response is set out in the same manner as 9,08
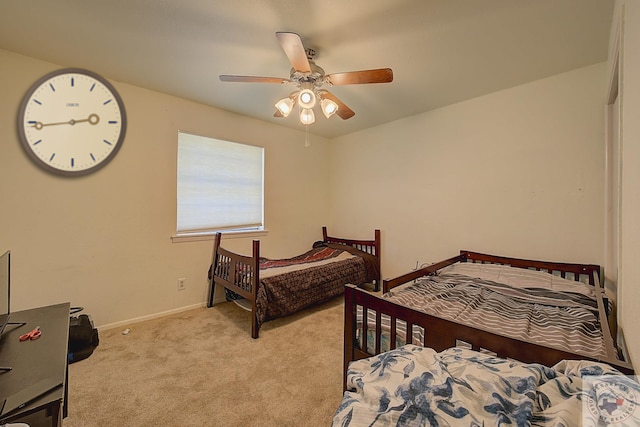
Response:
2,44
